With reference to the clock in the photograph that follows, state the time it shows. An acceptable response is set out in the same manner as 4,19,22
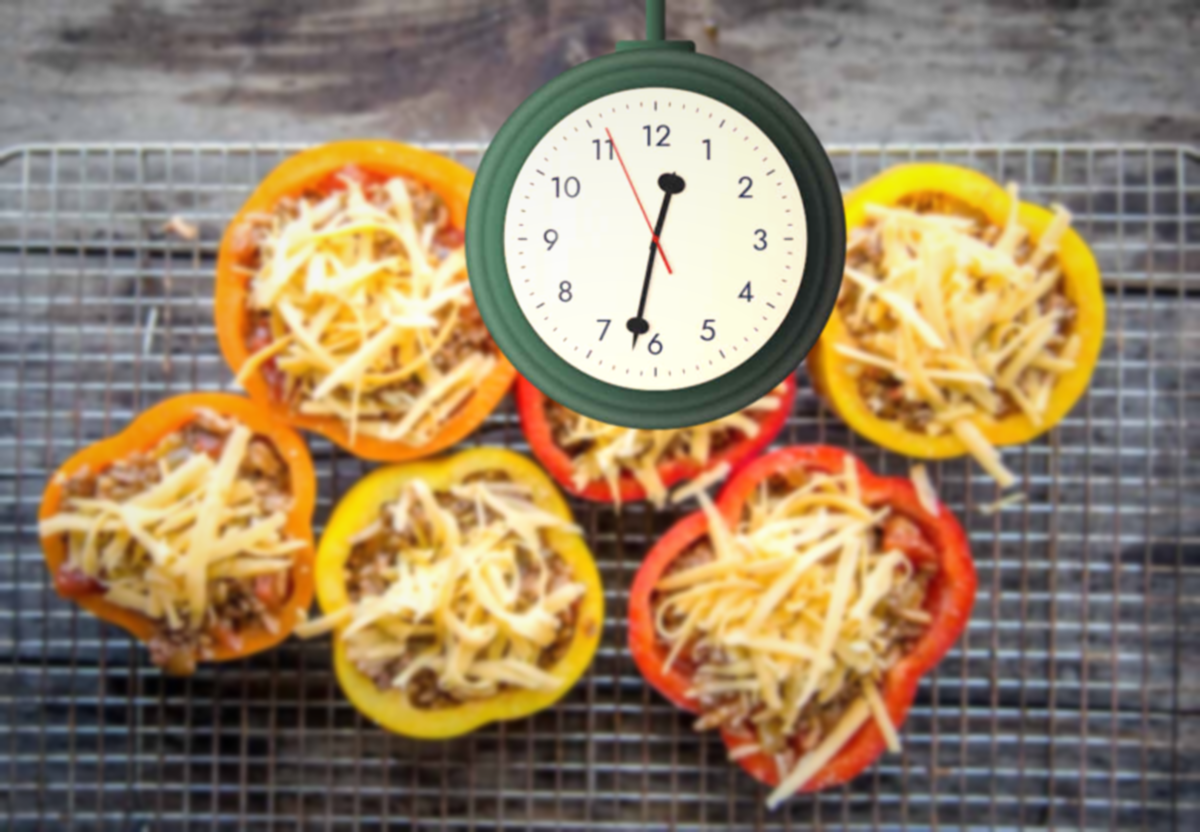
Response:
12,31,56
